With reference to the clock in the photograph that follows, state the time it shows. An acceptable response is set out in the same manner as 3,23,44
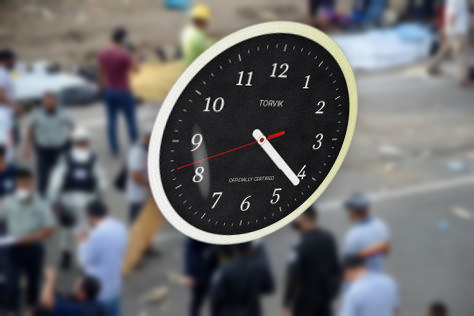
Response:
4,21,42
